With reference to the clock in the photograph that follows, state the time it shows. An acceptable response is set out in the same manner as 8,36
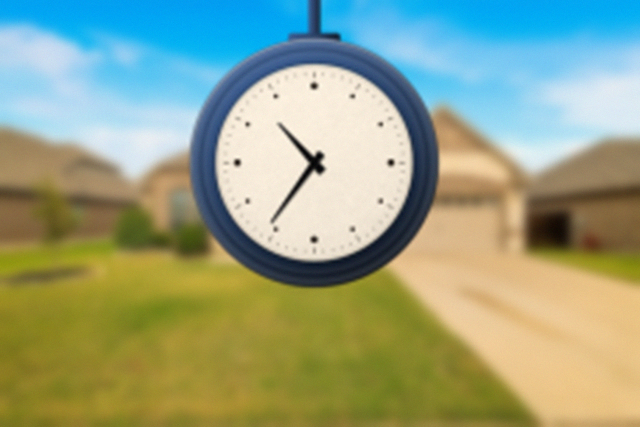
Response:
10,36
